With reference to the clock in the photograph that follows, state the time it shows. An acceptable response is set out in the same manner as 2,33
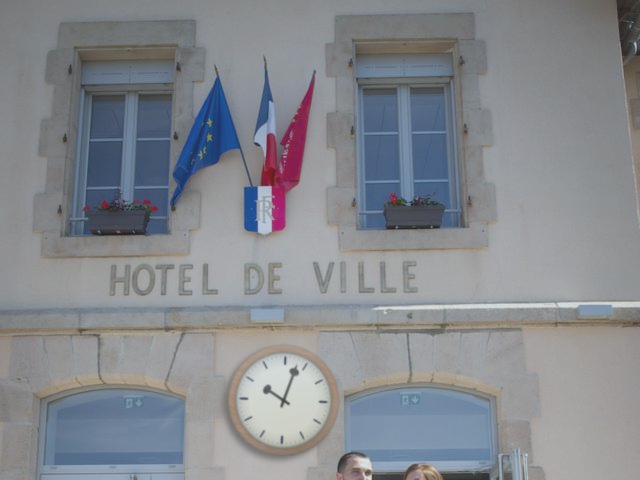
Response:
10,03
